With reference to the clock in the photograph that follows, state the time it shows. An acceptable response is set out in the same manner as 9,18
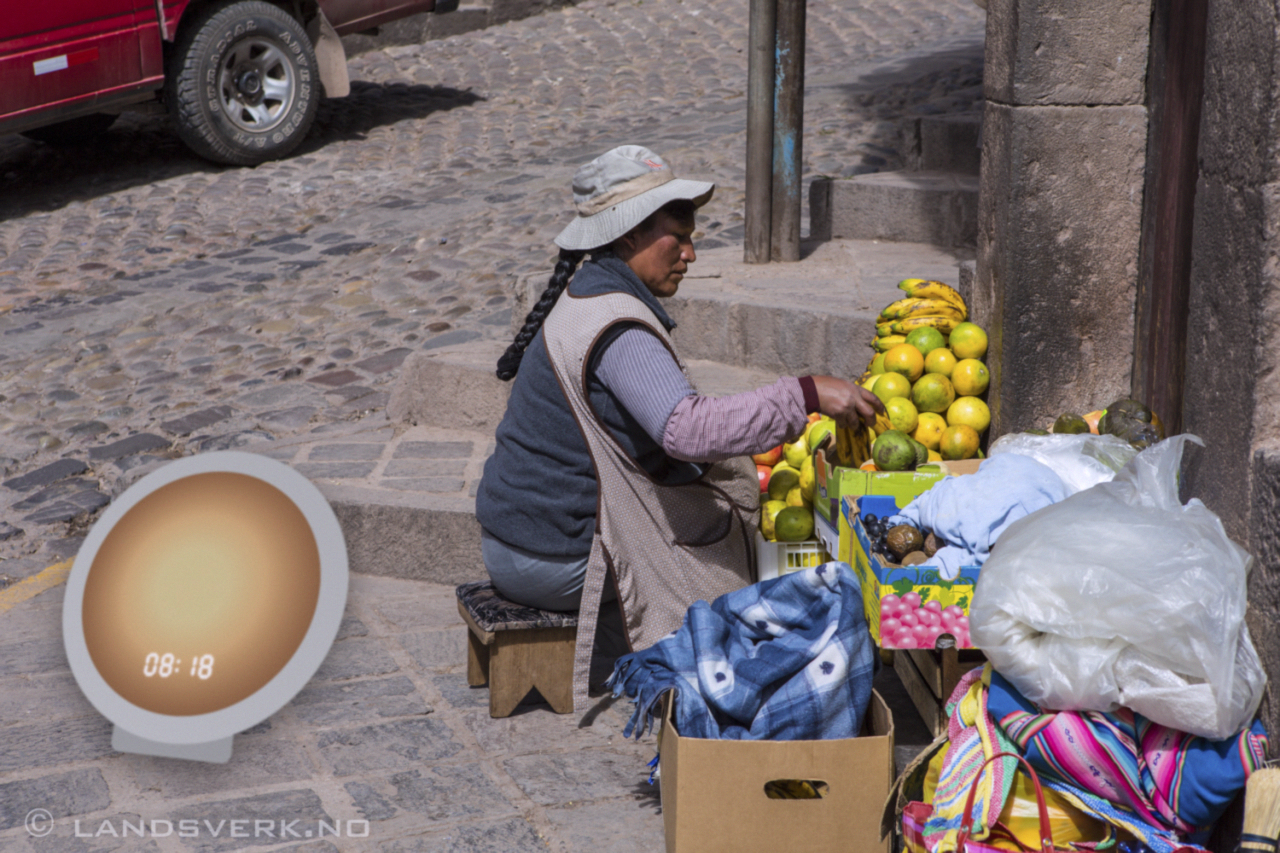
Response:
8,18
